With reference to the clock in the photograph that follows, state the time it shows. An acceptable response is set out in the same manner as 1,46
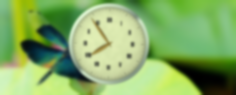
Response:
7,54
